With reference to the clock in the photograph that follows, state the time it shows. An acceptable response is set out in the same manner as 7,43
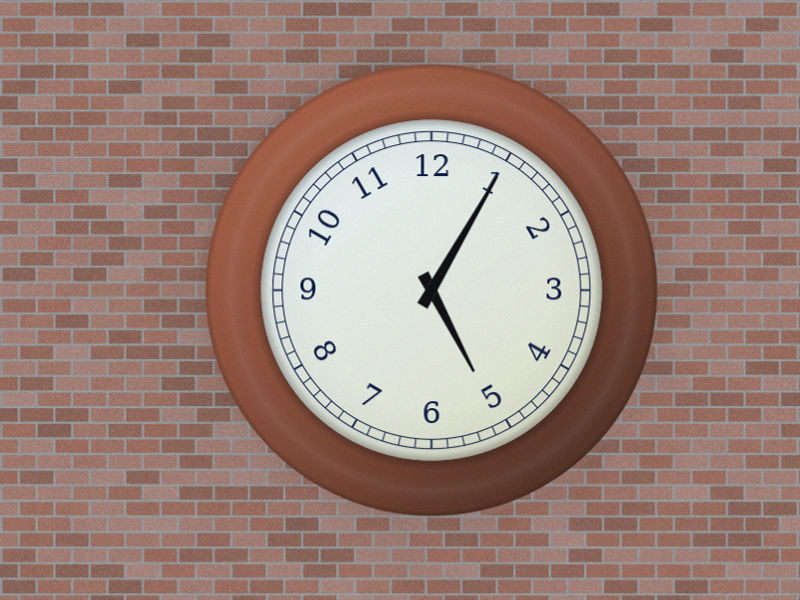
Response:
5,05
